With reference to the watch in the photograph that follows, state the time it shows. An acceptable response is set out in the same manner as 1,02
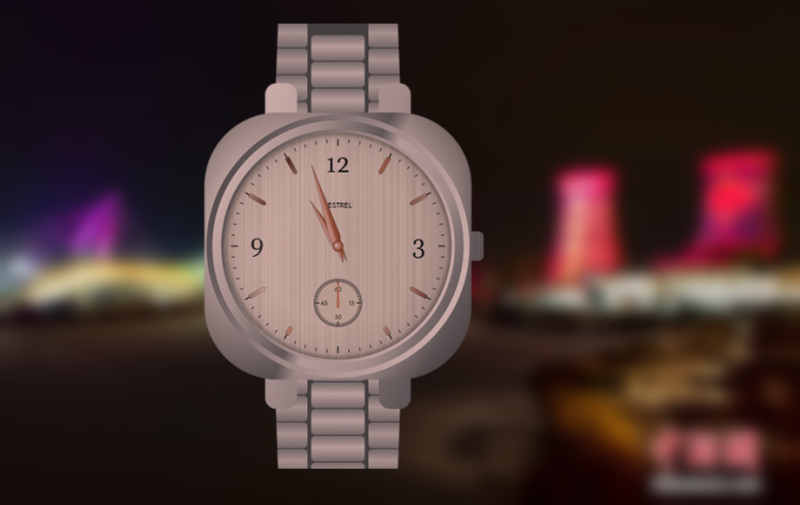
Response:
10,57
